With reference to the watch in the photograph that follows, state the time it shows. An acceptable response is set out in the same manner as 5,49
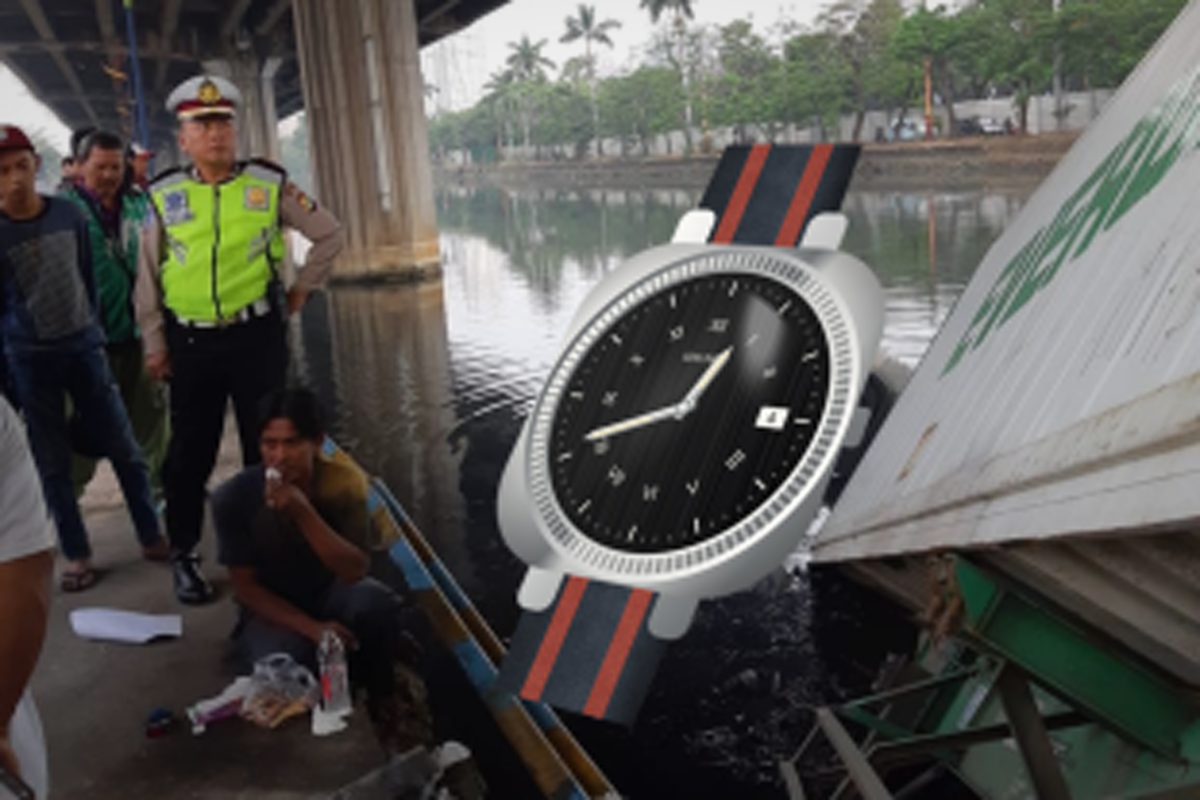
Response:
12,41
